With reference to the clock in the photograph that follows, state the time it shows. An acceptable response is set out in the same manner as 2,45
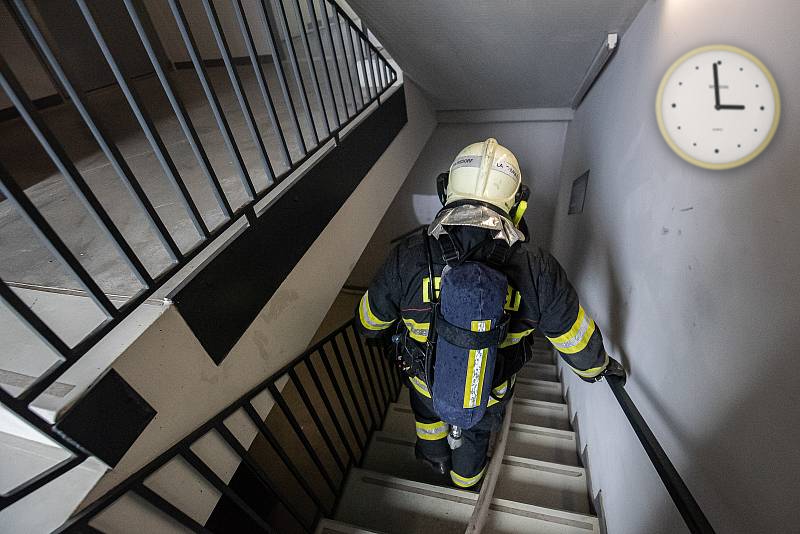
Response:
2,59
